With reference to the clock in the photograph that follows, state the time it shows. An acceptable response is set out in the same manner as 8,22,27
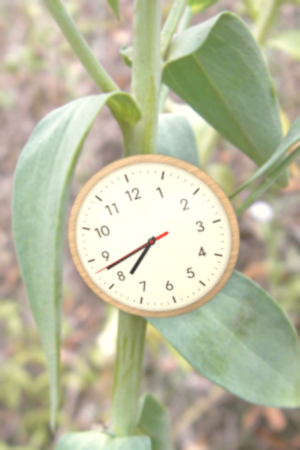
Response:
7,42,43
